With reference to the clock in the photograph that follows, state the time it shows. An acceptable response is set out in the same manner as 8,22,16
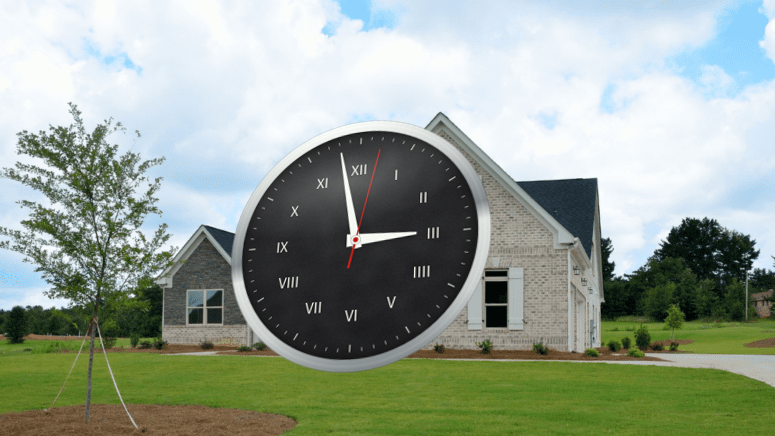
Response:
2,58,02
